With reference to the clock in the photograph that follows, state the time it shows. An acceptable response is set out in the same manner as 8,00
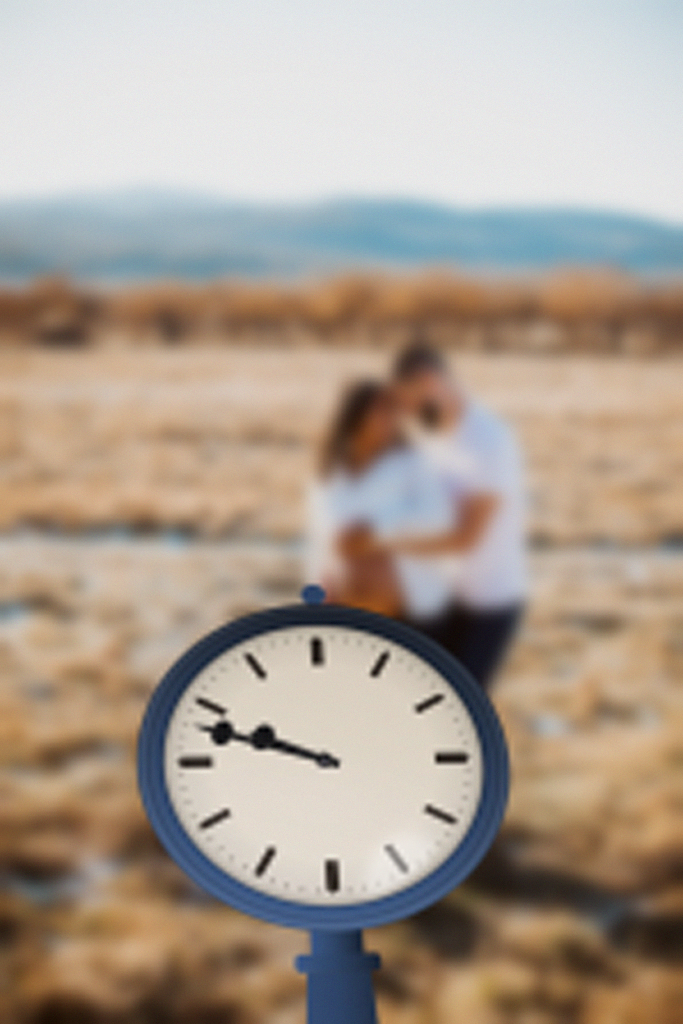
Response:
9,48
